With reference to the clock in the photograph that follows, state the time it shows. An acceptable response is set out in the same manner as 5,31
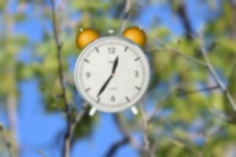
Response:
12,36
